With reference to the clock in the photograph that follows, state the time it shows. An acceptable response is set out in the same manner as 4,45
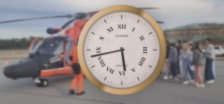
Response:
5,43
